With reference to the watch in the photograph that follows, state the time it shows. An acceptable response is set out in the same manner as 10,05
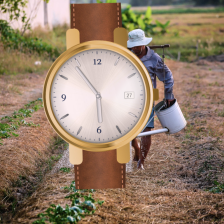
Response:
5,54
